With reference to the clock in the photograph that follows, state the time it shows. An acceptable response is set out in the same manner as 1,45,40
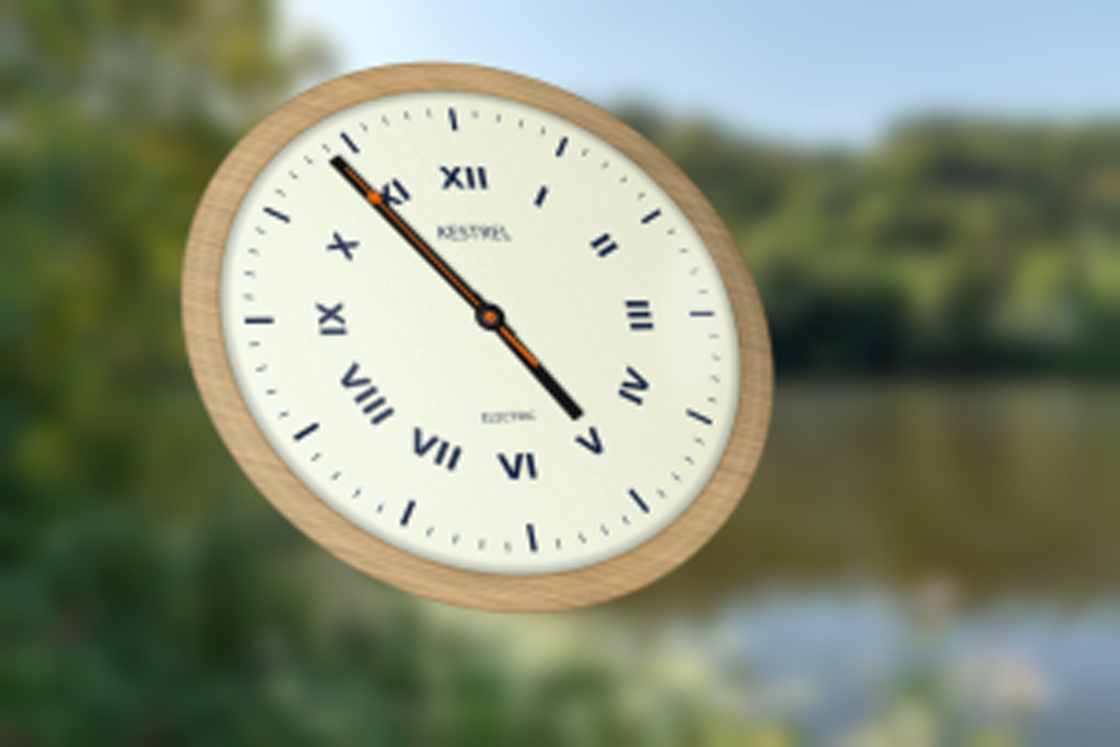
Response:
4,53,54
